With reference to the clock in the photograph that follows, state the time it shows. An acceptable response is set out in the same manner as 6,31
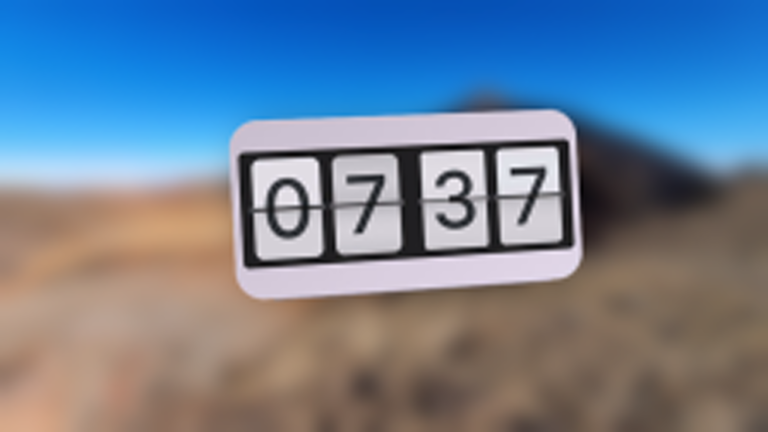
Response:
7,37
